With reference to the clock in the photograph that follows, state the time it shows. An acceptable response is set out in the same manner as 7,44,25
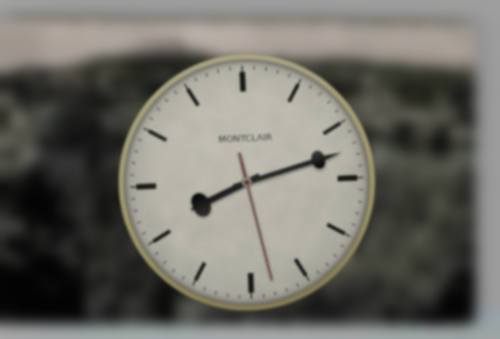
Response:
8,12,28
